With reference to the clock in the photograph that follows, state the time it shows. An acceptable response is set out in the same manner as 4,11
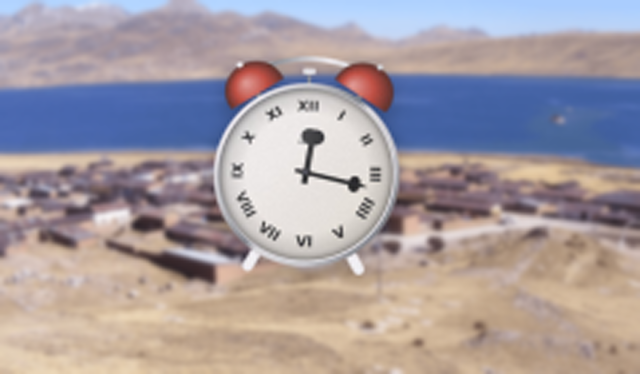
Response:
12,17
